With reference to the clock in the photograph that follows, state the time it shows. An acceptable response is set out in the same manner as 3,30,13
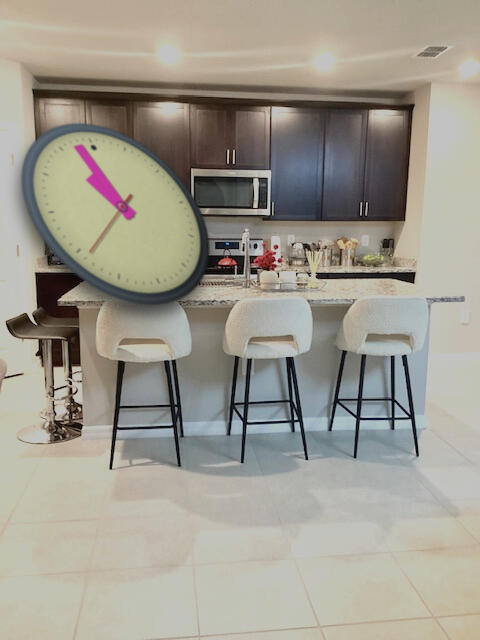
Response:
10,57,39
